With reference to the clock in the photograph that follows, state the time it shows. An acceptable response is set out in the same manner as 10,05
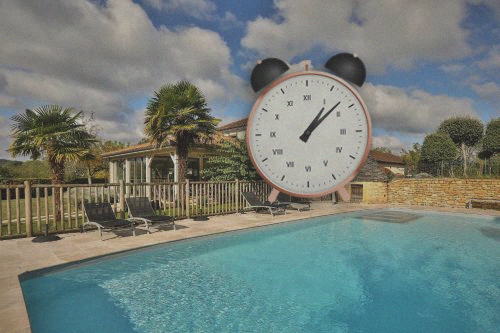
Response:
1,08
